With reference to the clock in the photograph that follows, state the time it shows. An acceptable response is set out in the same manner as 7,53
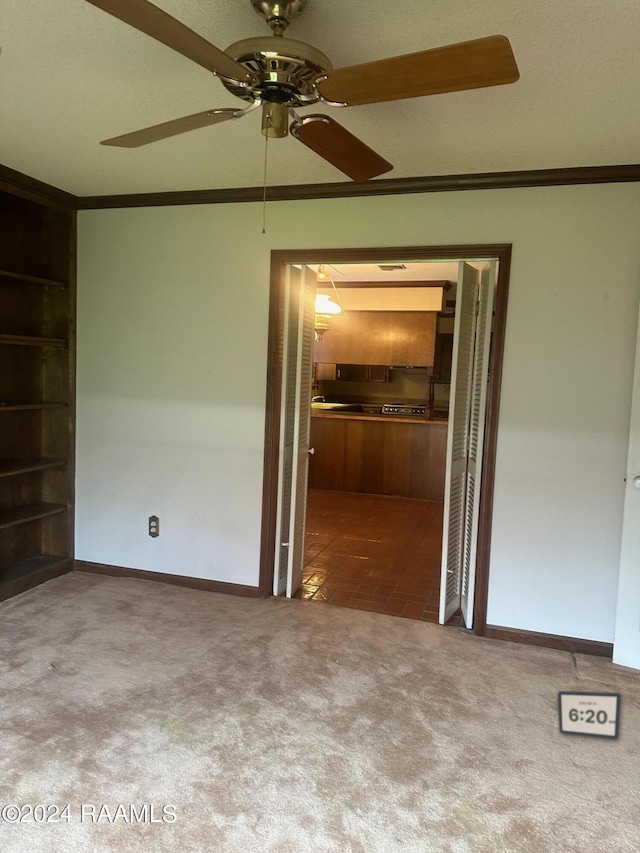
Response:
6,20
